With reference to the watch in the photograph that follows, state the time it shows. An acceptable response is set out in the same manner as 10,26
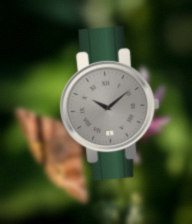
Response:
10,09
